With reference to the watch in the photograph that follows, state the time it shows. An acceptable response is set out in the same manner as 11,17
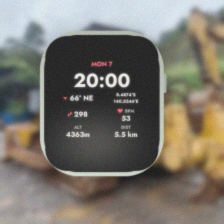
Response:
20,00
